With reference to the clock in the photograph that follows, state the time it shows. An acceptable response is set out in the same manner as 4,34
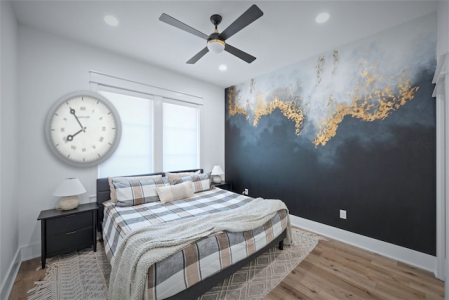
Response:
7,55
